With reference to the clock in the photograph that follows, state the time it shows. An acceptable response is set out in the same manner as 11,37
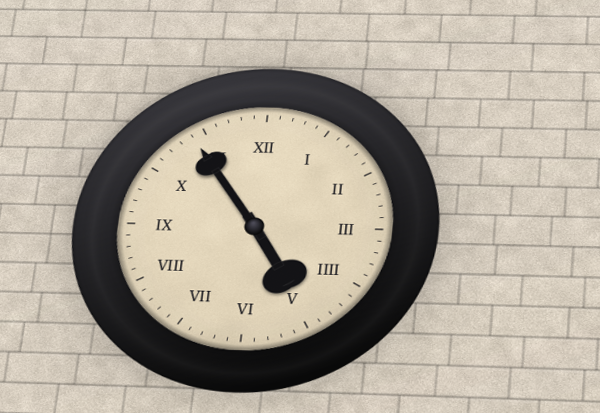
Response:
4,54
